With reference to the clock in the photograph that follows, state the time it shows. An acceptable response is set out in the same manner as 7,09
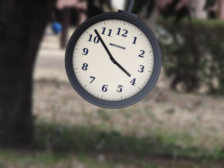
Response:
3,52
